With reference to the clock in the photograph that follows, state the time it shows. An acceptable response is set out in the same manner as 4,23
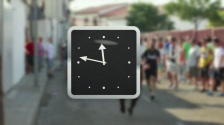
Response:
11,47
